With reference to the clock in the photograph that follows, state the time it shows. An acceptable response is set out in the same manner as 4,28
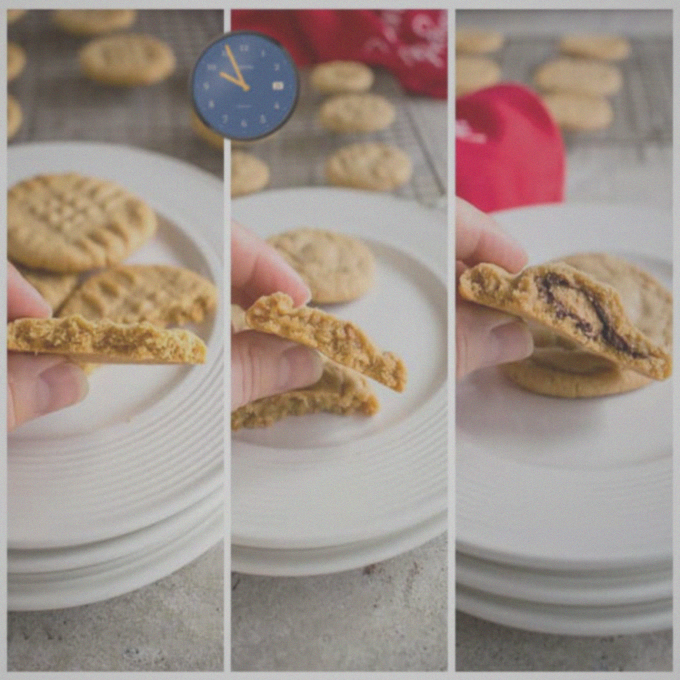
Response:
9,56
